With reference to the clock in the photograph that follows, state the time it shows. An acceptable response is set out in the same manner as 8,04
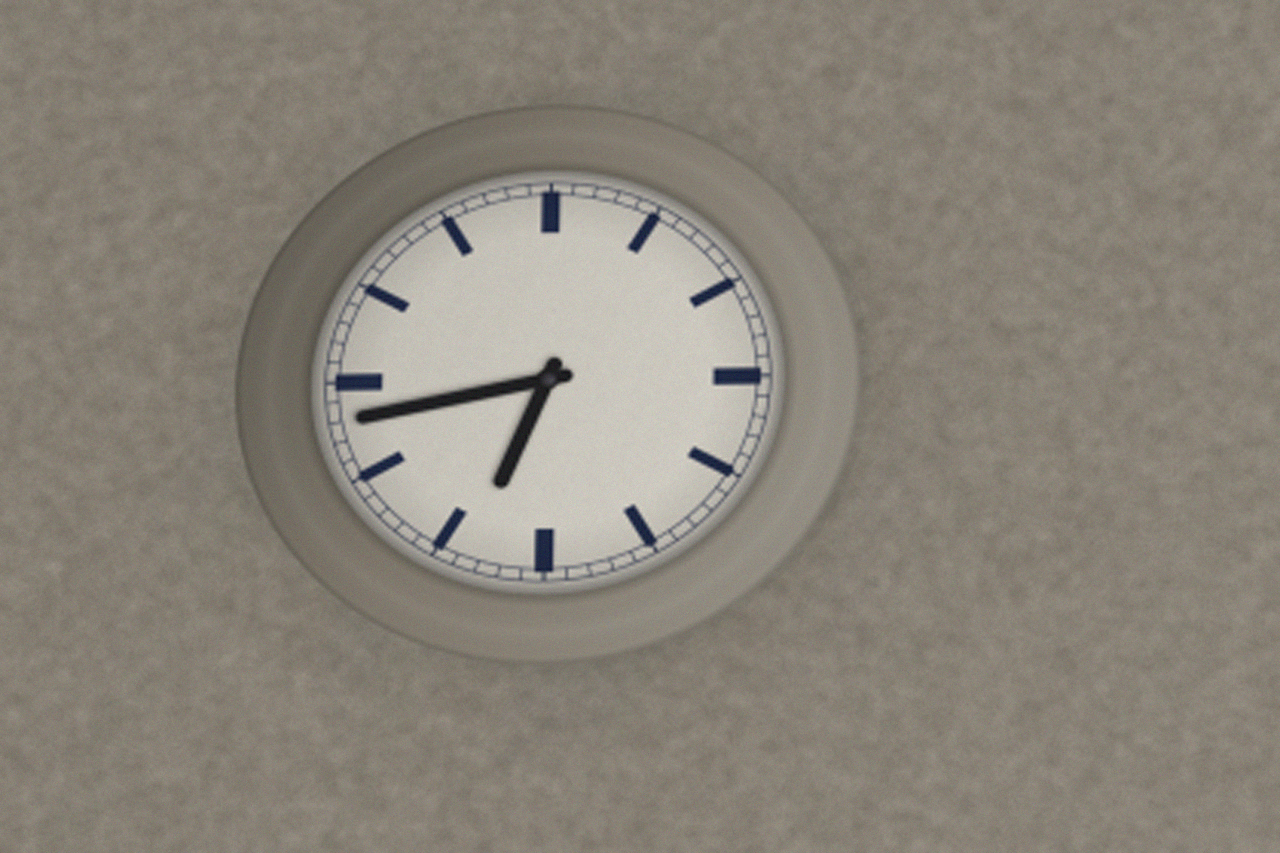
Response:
6,43
